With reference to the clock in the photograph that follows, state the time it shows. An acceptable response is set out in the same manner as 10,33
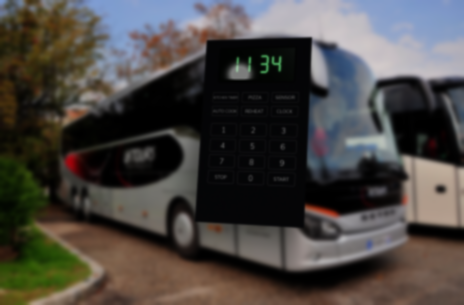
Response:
11,34
